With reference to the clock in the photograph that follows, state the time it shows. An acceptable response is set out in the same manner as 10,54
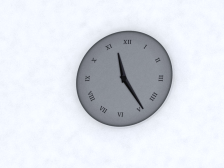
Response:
11,24
